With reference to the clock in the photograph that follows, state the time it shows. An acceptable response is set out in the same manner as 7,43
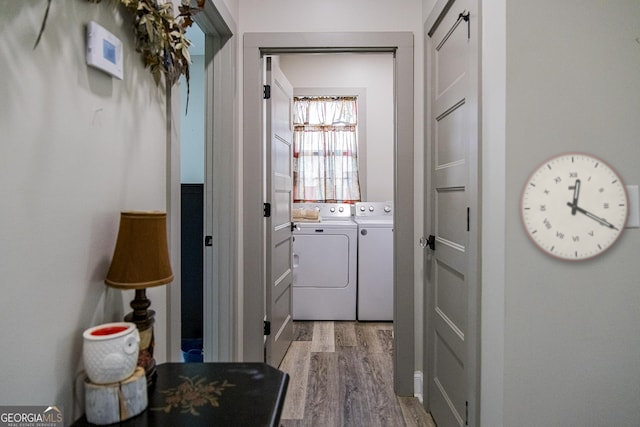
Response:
12,20
